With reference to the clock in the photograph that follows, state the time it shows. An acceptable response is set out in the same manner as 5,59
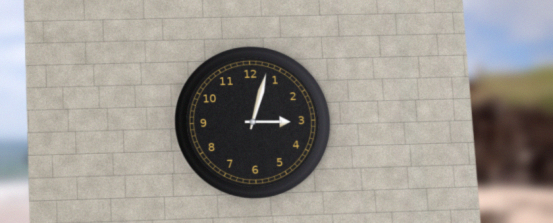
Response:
3,03
